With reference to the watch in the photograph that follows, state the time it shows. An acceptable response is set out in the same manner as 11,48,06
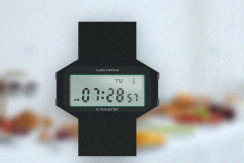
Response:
7,28,57
